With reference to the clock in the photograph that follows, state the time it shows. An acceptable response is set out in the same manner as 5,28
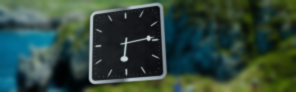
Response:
6,14
